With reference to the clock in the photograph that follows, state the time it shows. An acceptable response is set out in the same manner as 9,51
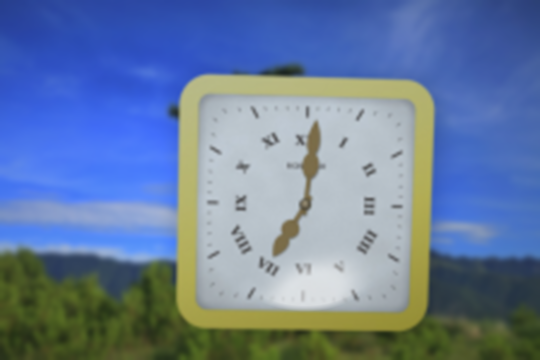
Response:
7,01
